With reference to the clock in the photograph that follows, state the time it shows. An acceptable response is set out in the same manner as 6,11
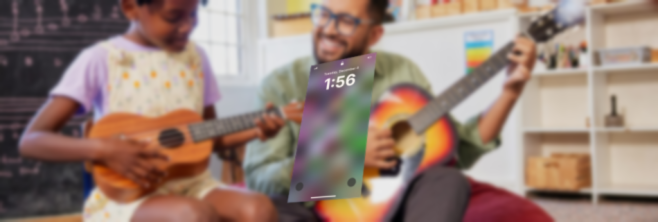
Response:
1,56
